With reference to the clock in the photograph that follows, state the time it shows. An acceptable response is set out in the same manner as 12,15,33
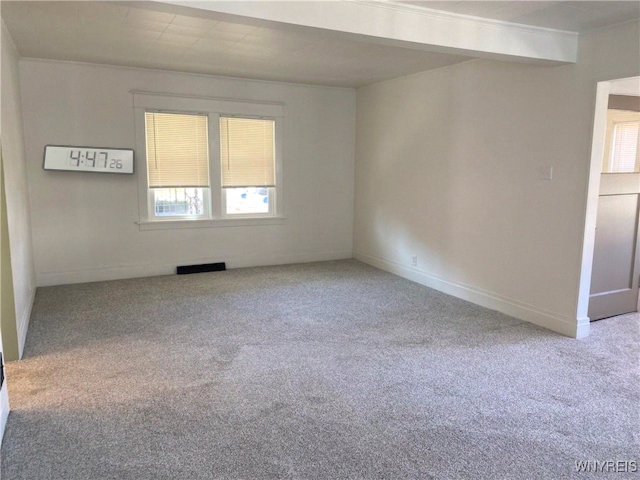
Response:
4,47,26
